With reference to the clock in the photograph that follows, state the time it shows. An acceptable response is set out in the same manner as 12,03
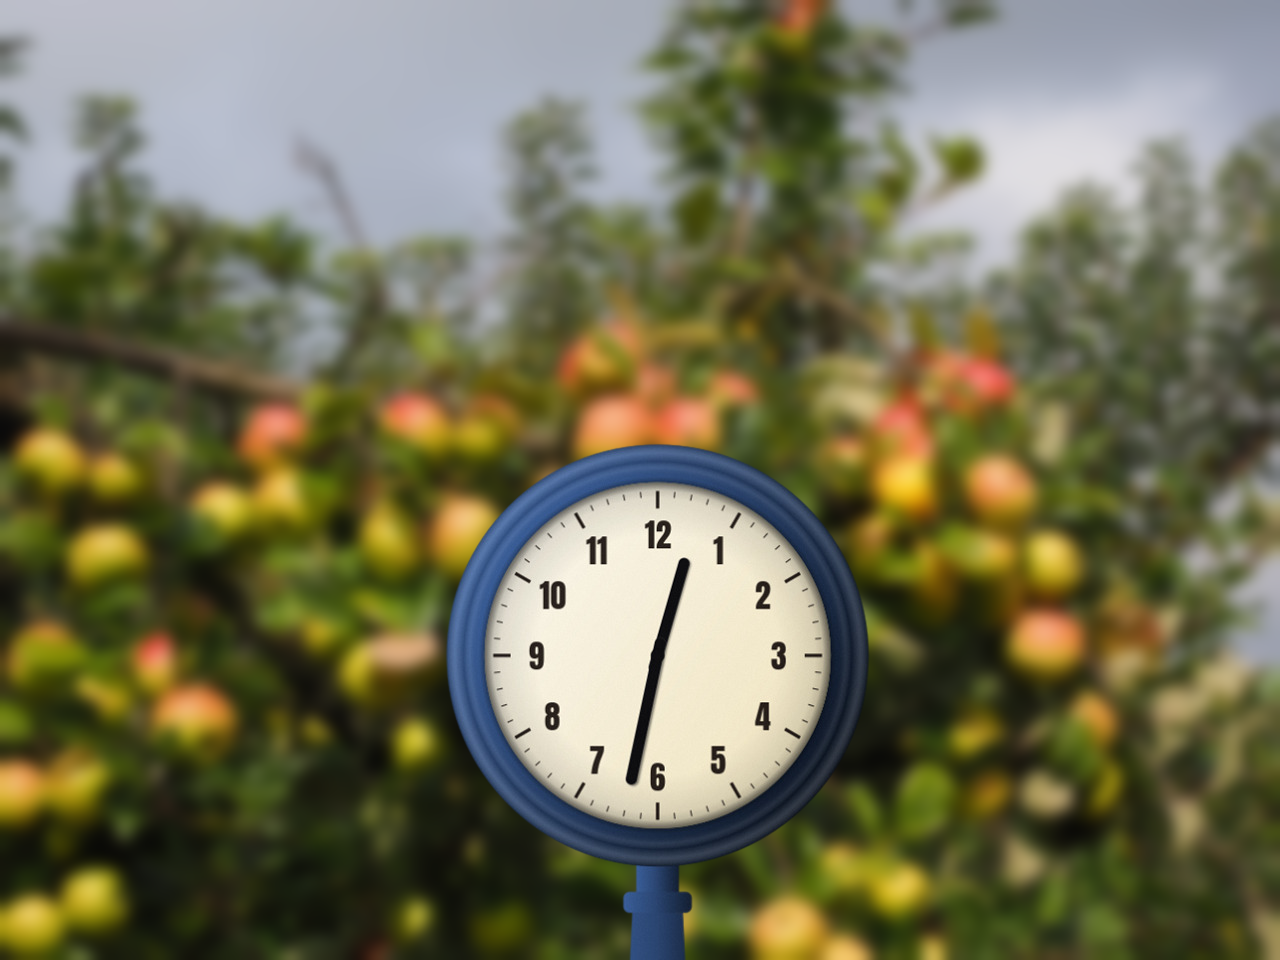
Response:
12,32
